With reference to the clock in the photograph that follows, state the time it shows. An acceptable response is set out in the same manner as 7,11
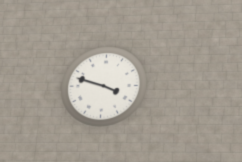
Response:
3,48
